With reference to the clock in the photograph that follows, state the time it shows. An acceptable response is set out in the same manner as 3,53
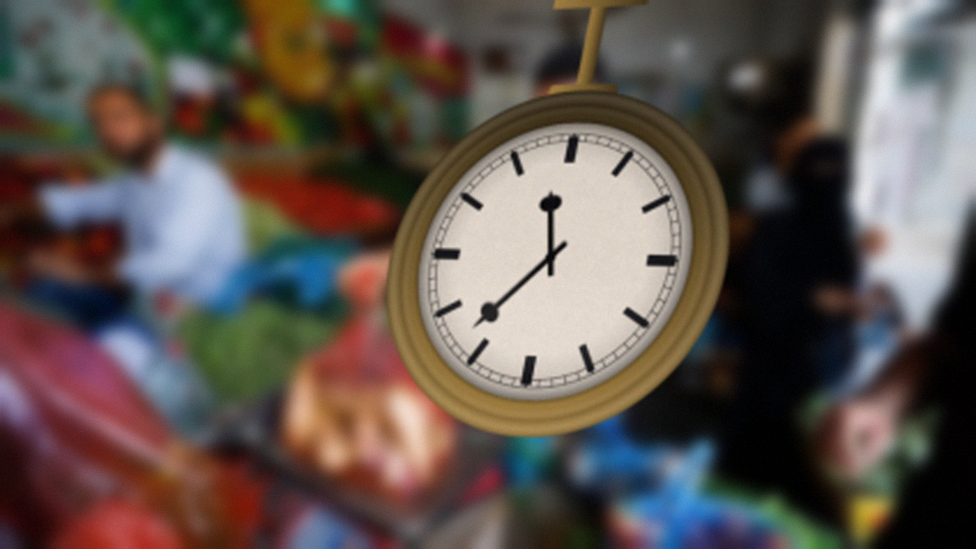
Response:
11,37
